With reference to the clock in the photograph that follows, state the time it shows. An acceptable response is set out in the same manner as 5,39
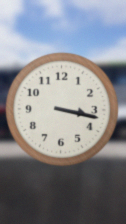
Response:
3,17
